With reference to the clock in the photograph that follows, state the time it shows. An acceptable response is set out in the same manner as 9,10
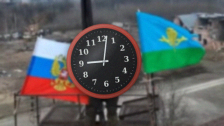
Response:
9,02
